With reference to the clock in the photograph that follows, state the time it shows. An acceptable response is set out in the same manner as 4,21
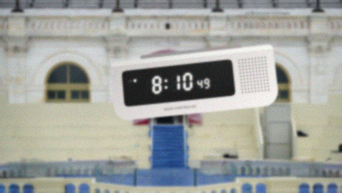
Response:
8,10
